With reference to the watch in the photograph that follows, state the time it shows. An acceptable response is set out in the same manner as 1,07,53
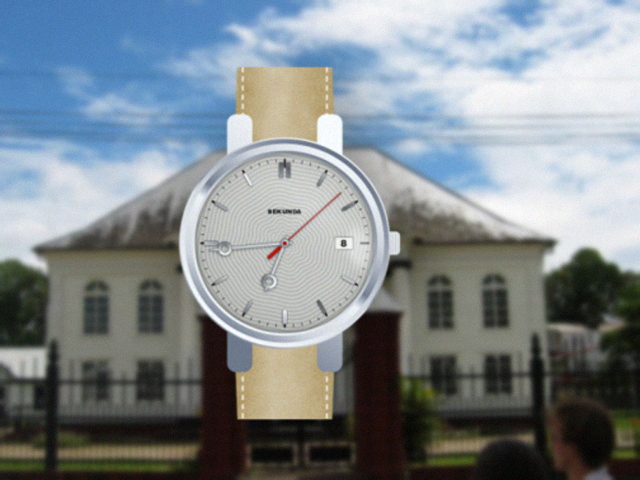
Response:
6,44,08
